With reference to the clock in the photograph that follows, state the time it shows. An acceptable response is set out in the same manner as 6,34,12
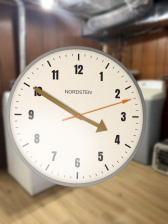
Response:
3,50,12
